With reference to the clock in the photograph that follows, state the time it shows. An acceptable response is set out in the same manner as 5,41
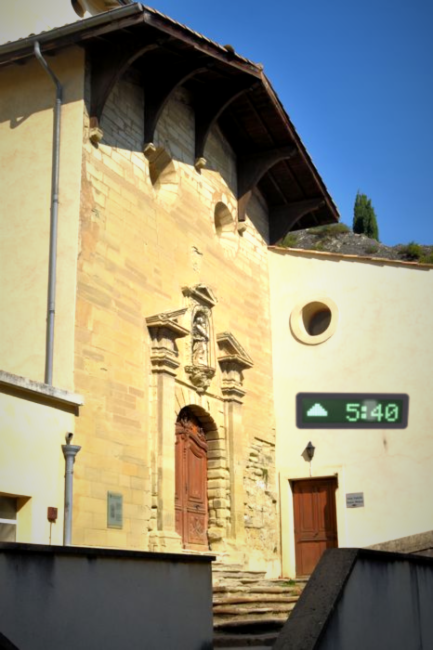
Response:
5,40
